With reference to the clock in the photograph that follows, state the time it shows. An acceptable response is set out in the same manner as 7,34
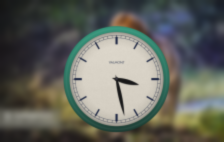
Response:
3,28
